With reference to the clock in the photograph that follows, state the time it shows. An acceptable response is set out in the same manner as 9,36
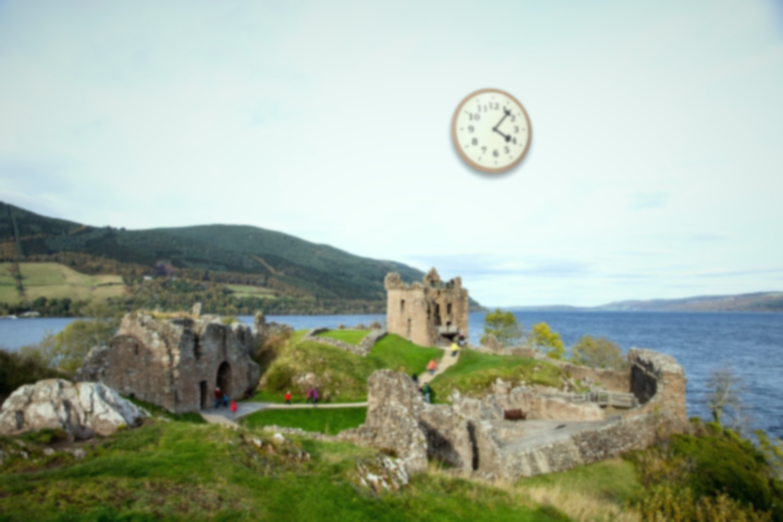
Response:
4,07
